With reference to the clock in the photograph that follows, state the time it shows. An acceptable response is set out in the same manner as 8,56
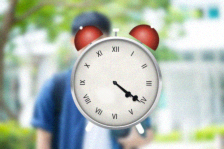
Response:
4,21
